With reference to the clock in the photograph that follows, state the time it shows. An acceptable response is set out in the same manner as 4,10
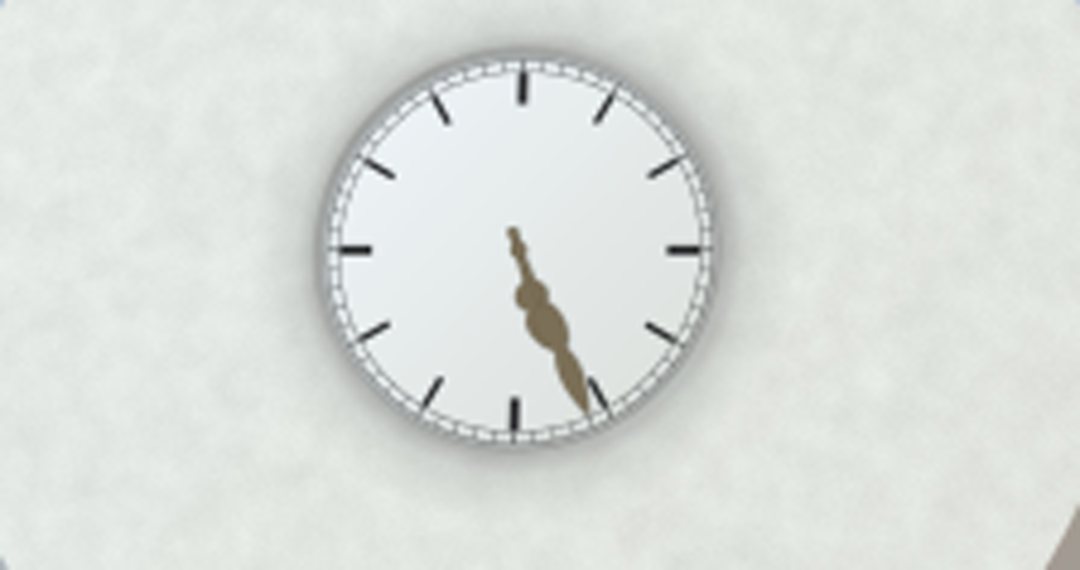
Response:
5,26
